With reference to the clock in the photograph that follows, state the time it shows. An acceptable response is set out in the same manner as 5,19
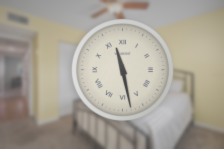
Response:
11,28
